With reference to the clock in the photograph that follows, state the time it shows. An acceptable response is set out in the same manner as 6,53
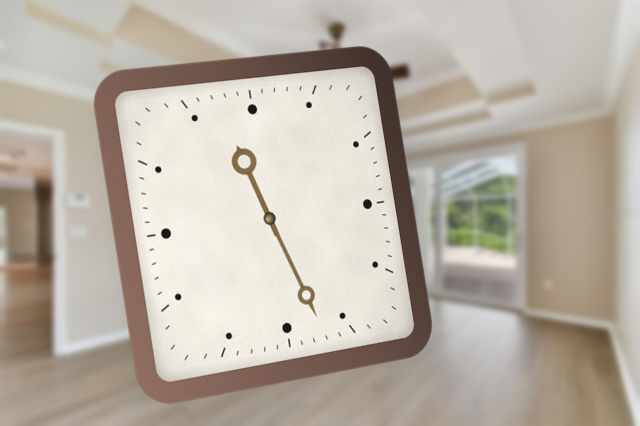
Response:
11,27
